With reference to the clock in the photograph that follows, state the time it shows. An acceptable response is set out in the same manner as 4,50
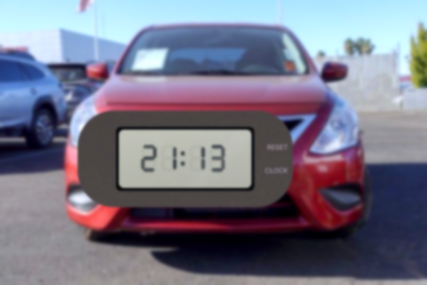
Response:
21,13
